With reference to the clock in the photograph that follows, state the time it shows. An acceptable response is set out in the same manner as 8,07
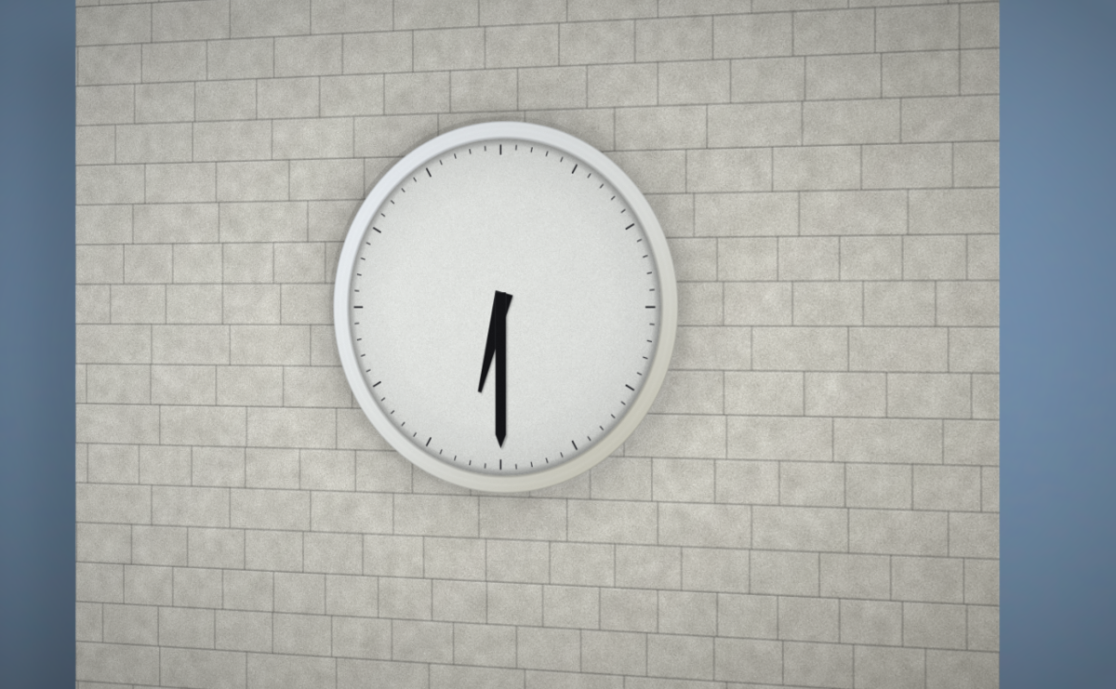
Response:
6,30
